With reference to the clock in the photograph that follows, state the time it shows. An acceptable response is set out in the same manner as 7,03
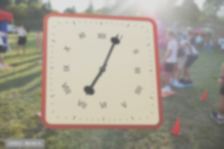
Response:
7,04
